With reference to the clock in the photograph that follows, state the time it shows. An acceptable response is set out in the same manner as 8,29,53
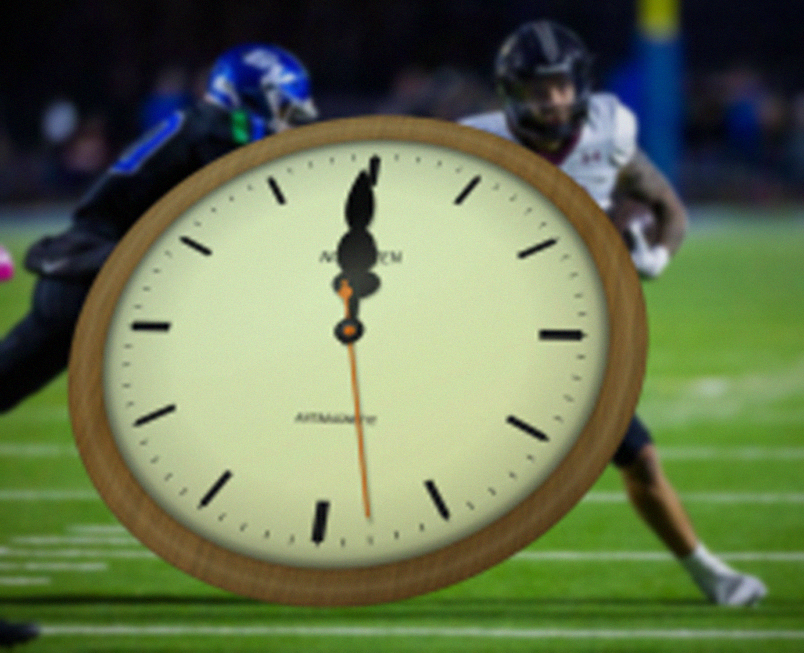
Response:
11,59,28
